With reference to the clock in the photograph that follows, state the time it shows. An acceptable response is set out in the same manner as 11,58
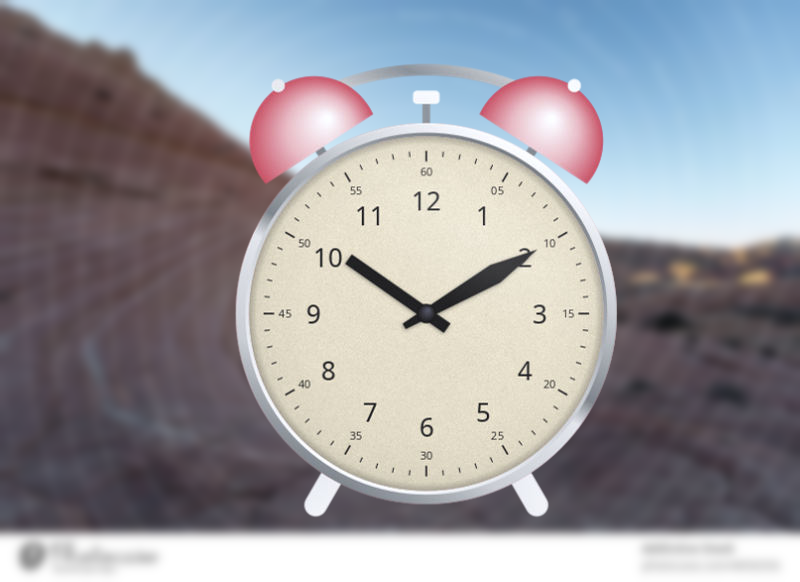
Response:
10,10
